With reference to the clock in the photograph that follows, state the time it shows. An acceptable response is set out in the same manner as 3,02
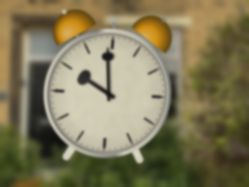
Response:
9,59
